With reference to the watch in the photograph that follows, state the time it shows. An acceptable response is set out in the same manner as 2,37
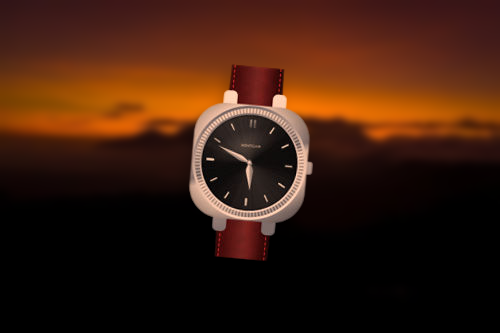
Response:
5,49
